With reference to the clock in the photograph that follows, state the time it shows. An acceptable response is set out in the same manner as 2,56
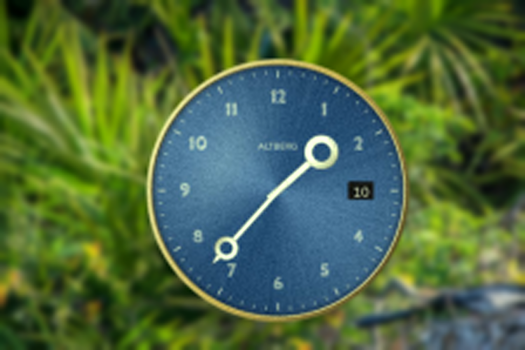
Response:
1,37
